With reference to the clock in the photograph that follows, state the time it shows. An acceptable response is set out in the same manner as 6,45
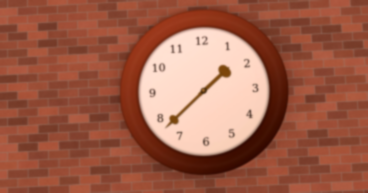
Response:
1,38
